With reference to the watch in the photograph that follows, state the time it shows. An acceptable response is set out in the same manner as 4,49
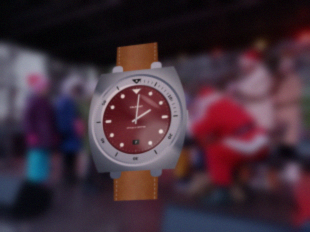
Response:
2,01
